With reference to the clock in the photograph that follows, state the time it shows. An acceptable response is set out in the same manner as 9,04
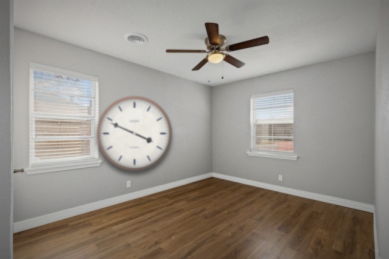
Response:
3,49
